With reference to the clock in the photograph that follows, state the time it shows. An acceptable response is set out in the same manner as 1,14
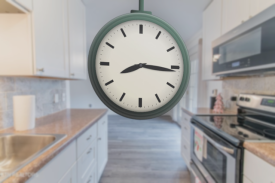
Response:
8,16
